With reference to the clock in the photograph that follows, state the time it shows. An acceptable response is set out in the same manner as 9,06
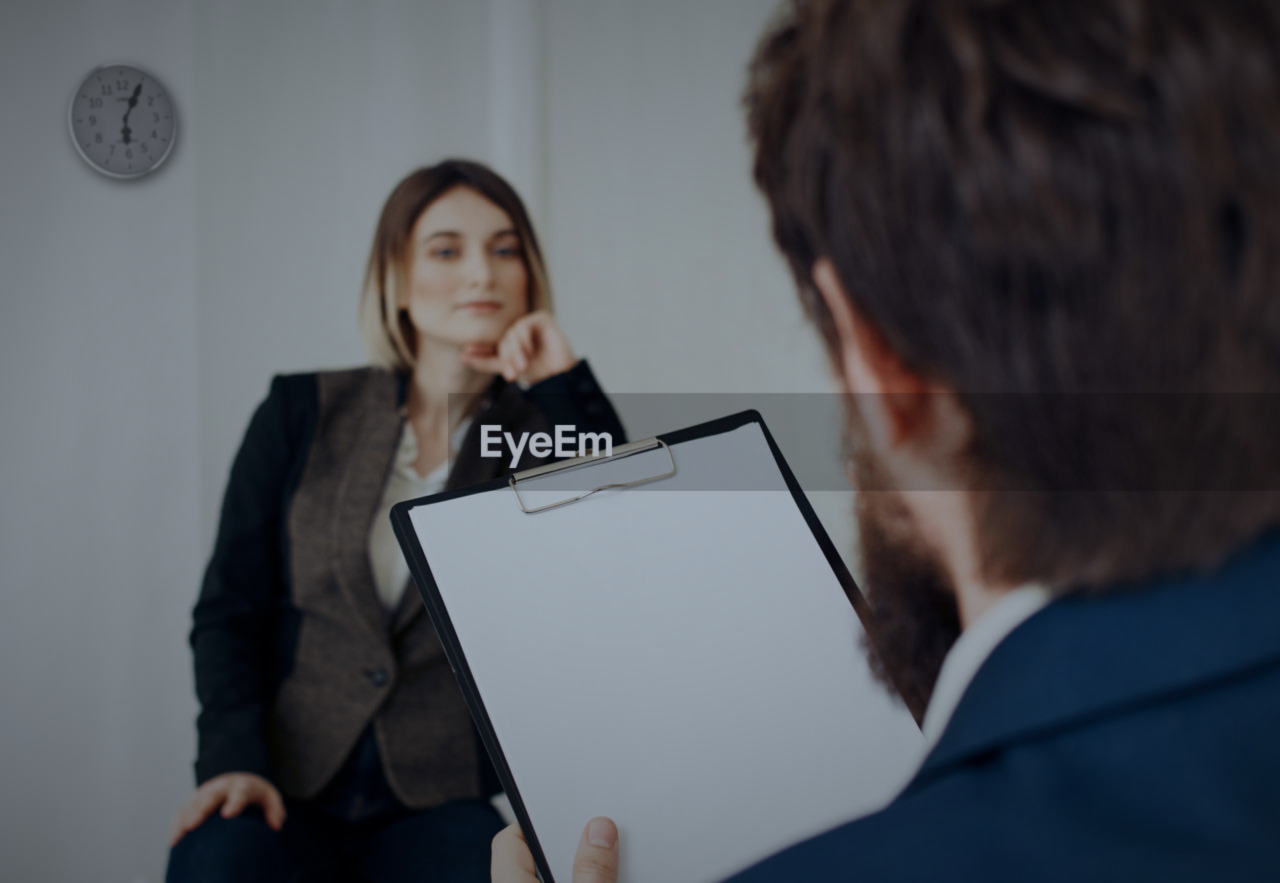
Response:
6,05
